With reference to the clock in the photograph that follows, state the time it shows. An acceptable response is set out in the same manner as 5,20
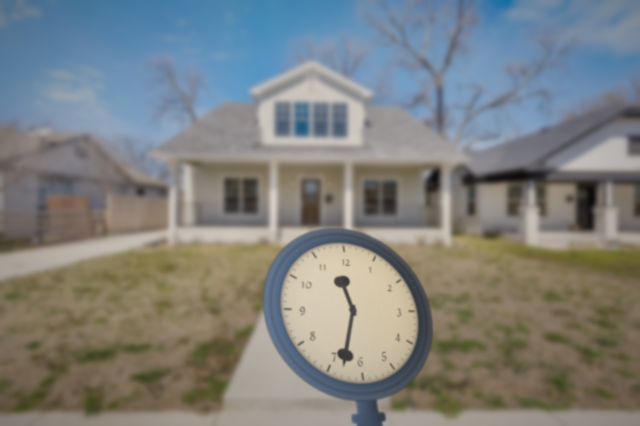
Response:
11,33
